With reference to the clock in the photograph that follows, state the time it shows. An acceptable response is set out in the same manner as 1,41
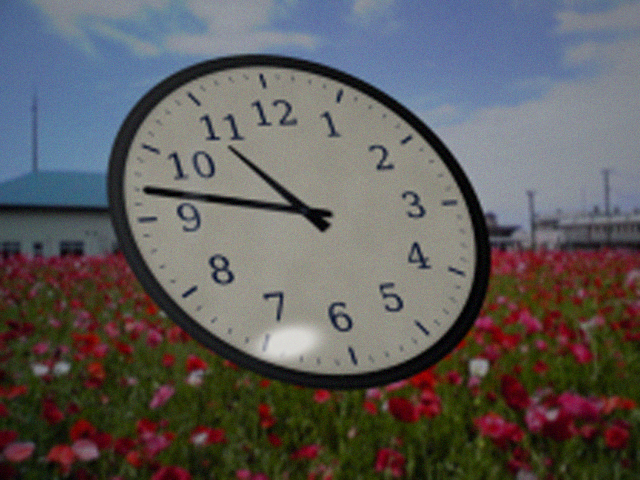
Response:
10,47
